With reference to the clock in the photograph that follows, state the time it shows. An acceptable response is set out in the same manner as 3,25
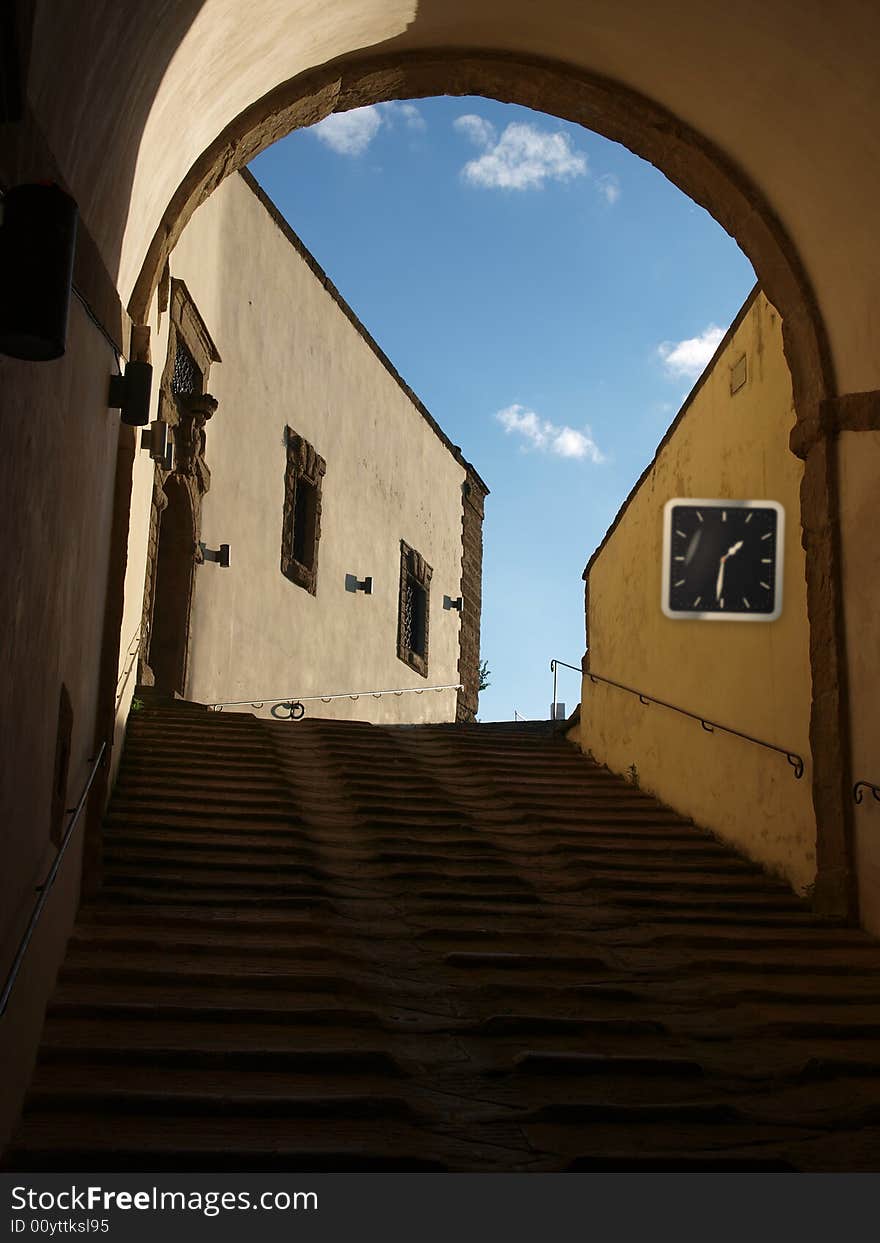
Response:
1,31
